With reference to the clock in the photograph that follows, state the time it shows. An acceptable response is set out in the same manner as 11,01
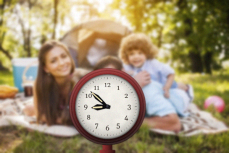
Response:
8,52
